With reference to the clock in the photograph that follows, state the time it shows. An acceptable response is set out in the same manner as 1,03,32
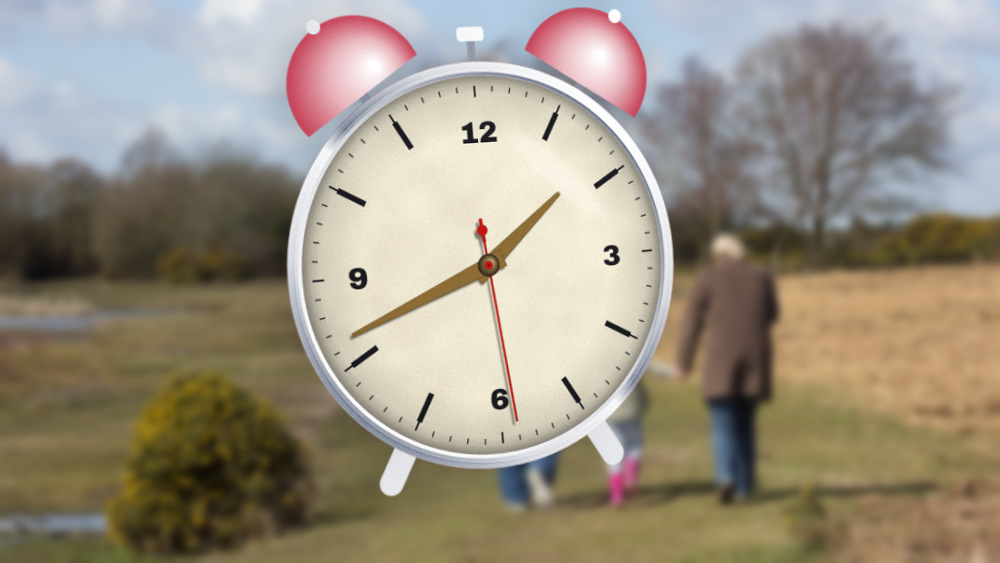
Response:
1,41,29
